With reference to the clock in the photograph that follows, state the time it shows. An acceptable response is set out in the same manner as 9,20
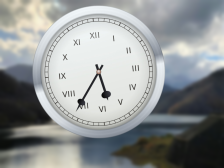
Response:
5,36
